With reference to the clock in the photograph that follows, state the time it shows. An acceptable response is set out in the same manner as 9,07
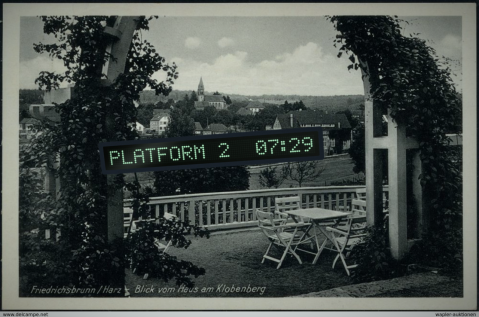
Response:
7,29
